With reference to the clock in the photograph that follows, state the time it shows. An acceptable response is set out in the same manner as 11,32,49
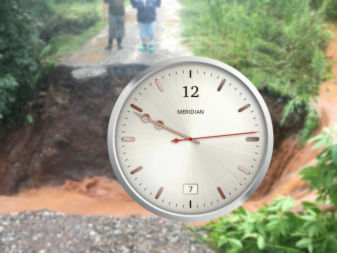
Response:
9,49,14
